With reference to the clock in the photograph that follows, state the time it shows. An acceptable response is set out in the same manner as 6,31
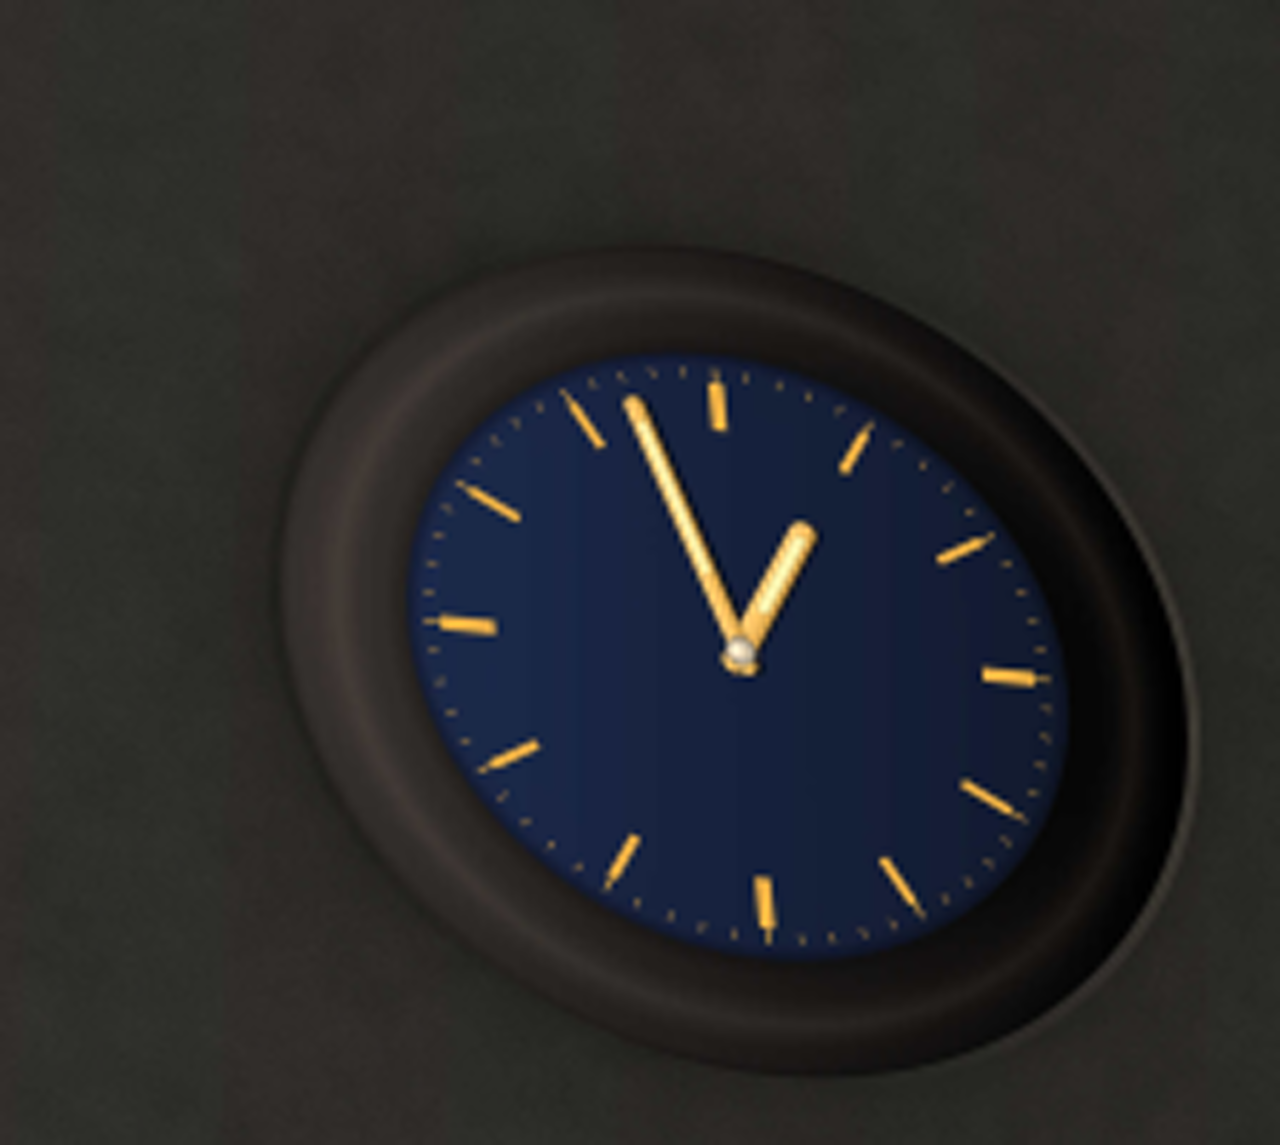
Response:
12,57
